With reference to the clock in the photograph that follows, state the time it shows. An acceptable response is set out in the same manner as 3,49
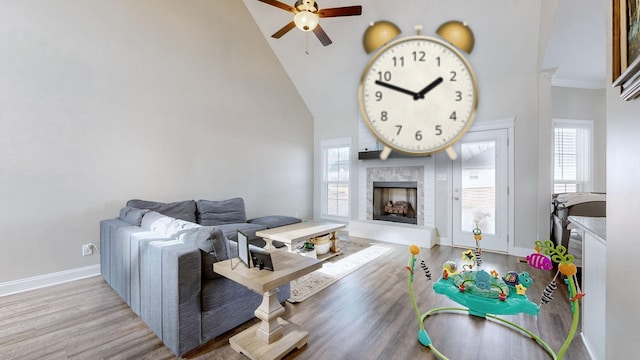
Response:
1,48
